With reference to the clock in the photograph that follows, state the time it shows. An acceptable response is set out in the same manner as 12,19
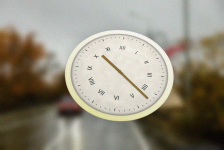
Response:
10,22
